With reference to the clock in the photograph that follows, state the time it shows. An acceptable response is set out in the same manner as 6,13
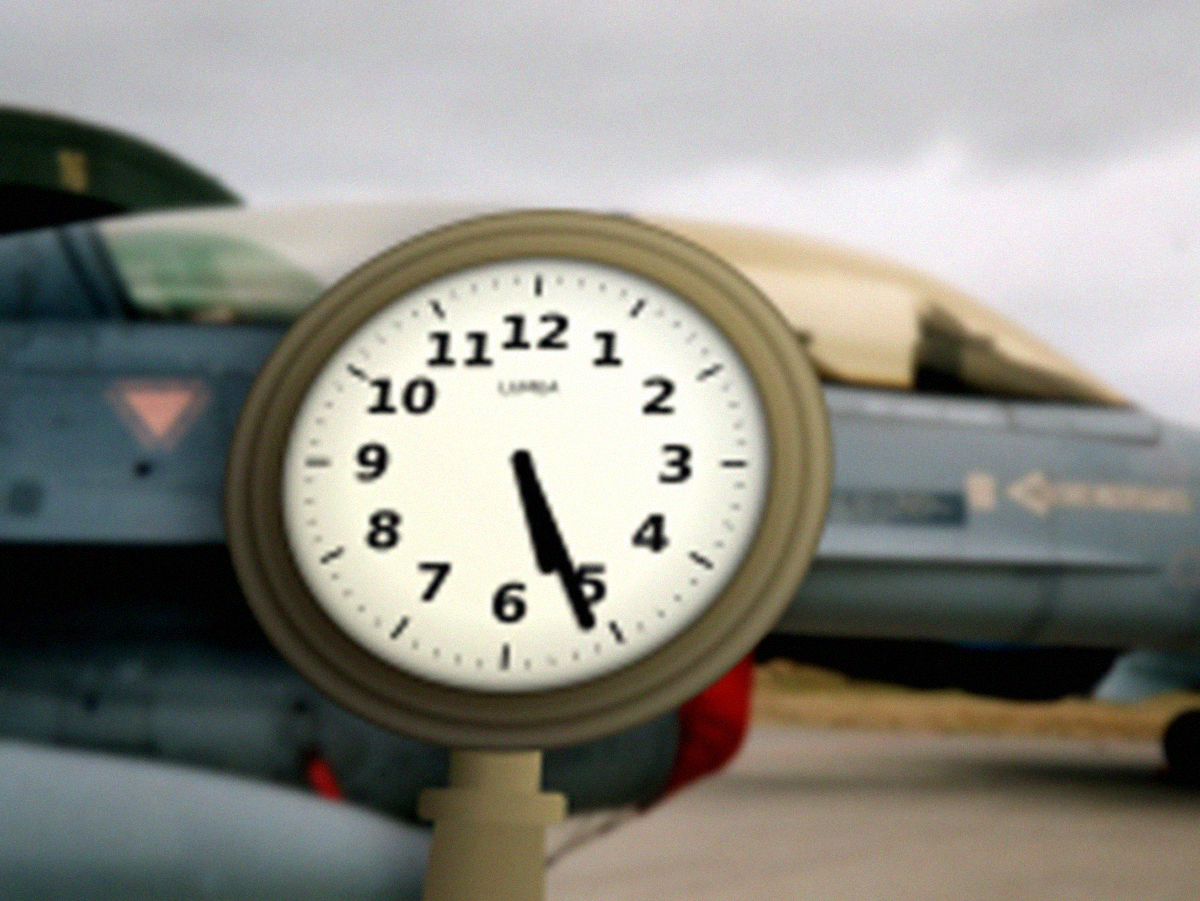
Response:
5,26
